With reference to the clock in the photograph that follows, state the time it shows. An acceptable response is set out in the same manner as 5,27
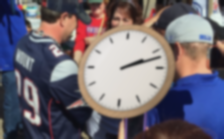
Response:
2,12
